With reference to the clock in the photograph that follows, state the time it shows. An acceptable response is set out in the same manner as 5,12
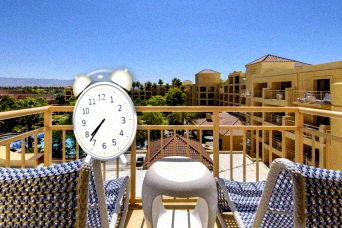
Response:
7,37
